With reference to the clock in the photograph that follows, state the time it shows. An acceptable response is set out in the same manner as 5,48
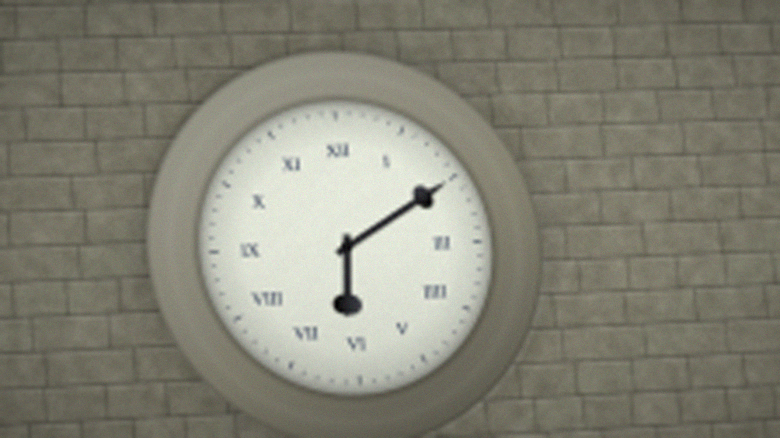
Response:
6,10
